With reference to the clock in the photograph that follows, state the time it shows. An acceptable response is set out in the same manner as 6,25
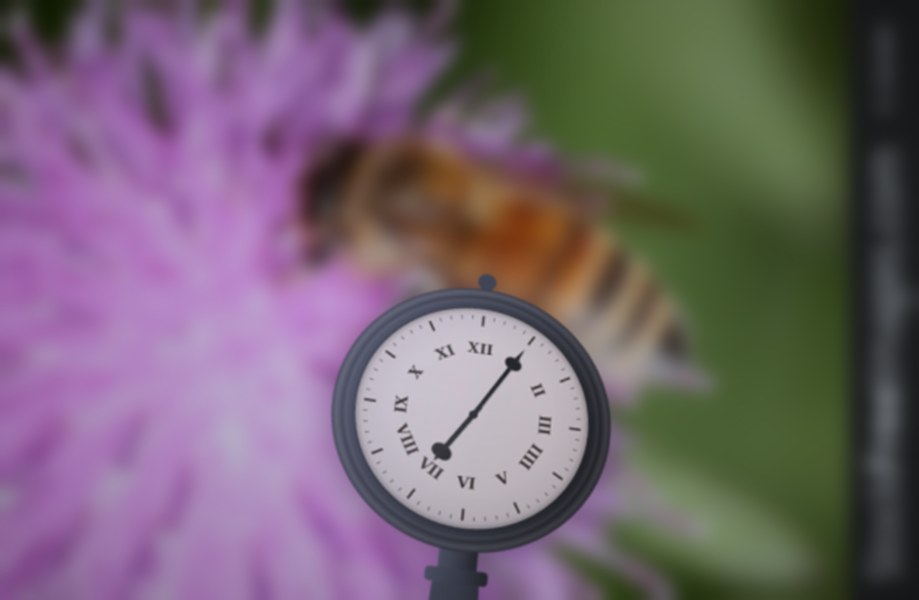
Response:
7,05
